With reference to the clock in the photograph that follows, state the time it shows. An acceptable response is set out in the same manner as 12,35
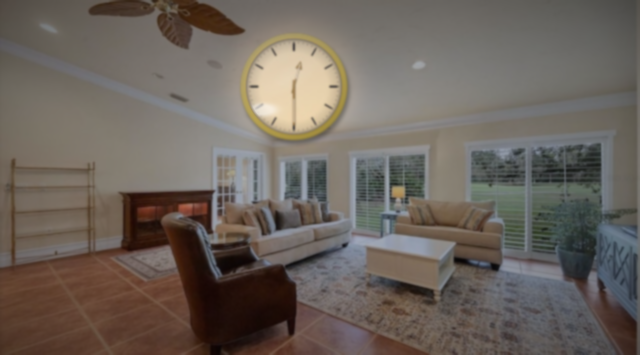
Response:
12,30
